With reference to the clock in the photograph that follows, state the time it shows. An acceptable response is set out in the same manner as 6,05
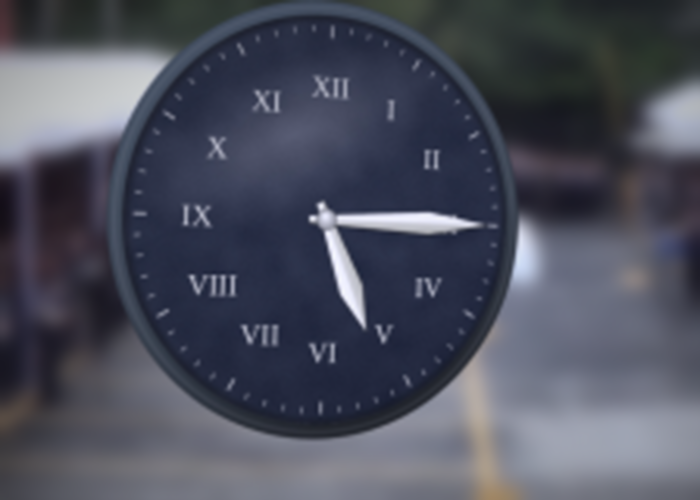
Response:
5,15
